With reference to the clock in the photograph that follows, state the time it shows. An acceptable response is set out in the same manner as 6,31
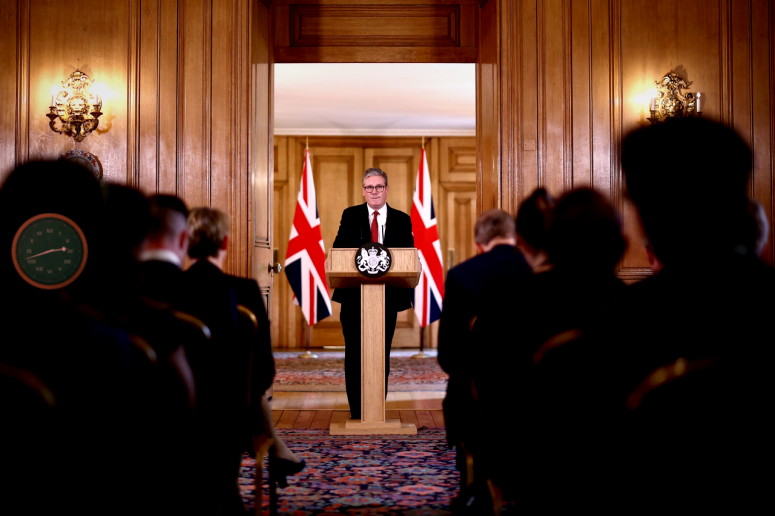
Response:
2,42
